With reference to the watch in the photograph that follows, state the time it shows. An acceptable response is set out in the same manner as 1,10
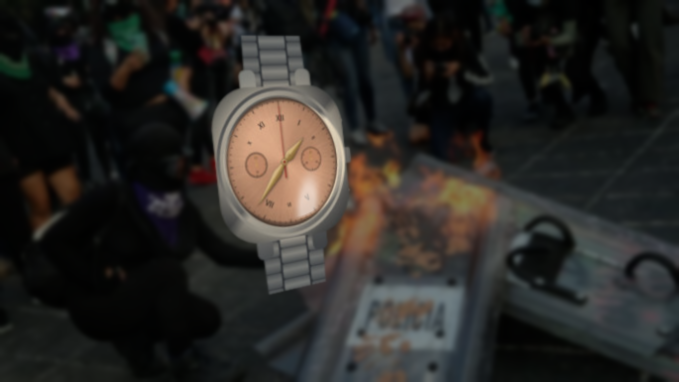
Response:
1,37
